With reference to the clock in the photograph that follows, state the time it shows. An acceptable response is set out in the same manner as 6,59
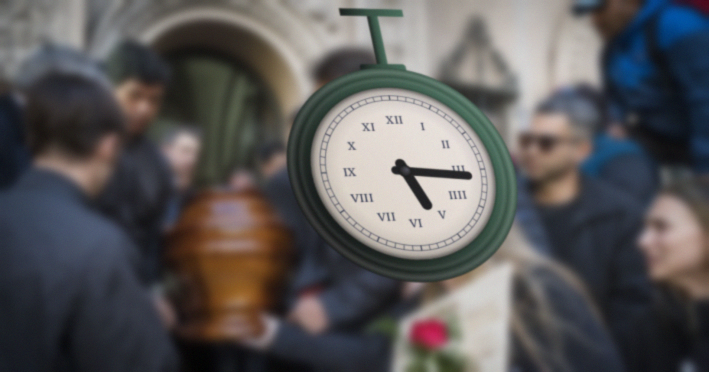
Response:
5,16
